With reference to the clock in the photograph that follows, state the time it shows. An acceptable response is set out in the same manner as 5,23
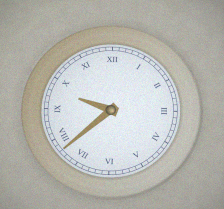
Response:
9,38
